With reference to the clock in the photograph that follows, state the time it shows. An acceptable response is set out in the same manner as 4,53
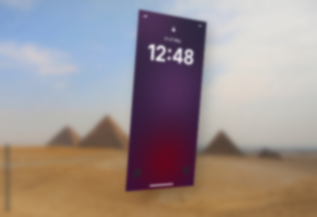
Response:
12,48
